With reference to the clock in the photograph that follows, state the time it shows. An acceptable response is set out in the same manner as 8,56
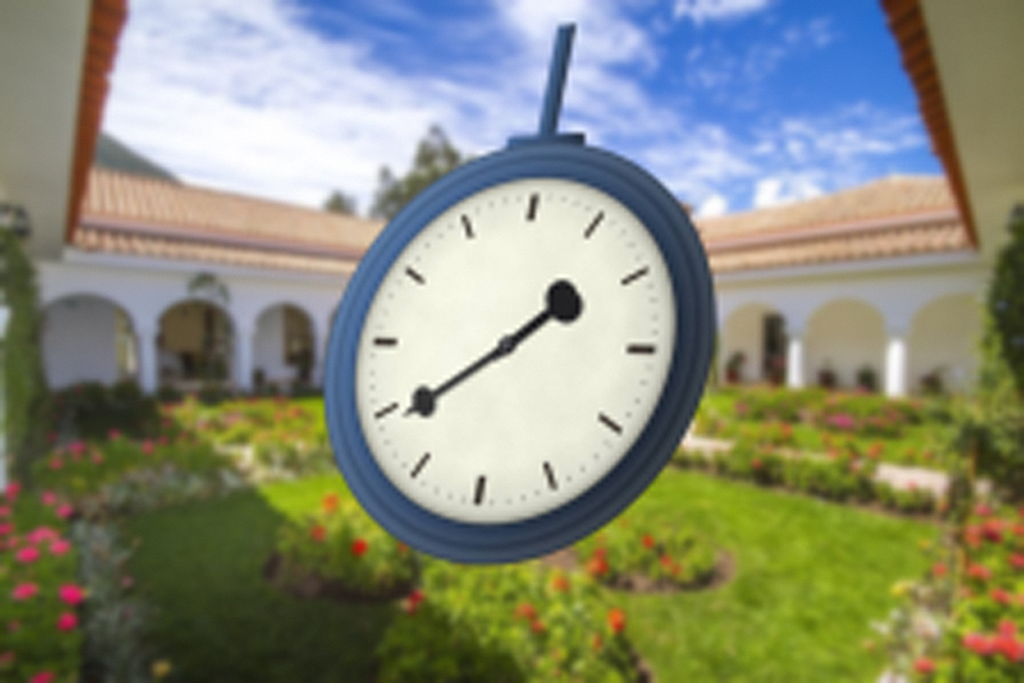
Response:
1,39
